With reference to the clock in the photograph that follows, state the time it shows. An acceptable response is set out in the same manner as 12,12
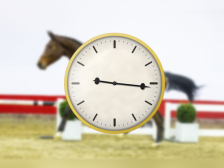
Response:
9,16
